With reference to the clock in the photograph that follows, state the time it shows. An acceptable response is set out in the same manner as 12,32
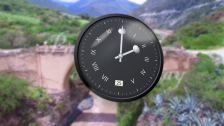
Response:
2,00
